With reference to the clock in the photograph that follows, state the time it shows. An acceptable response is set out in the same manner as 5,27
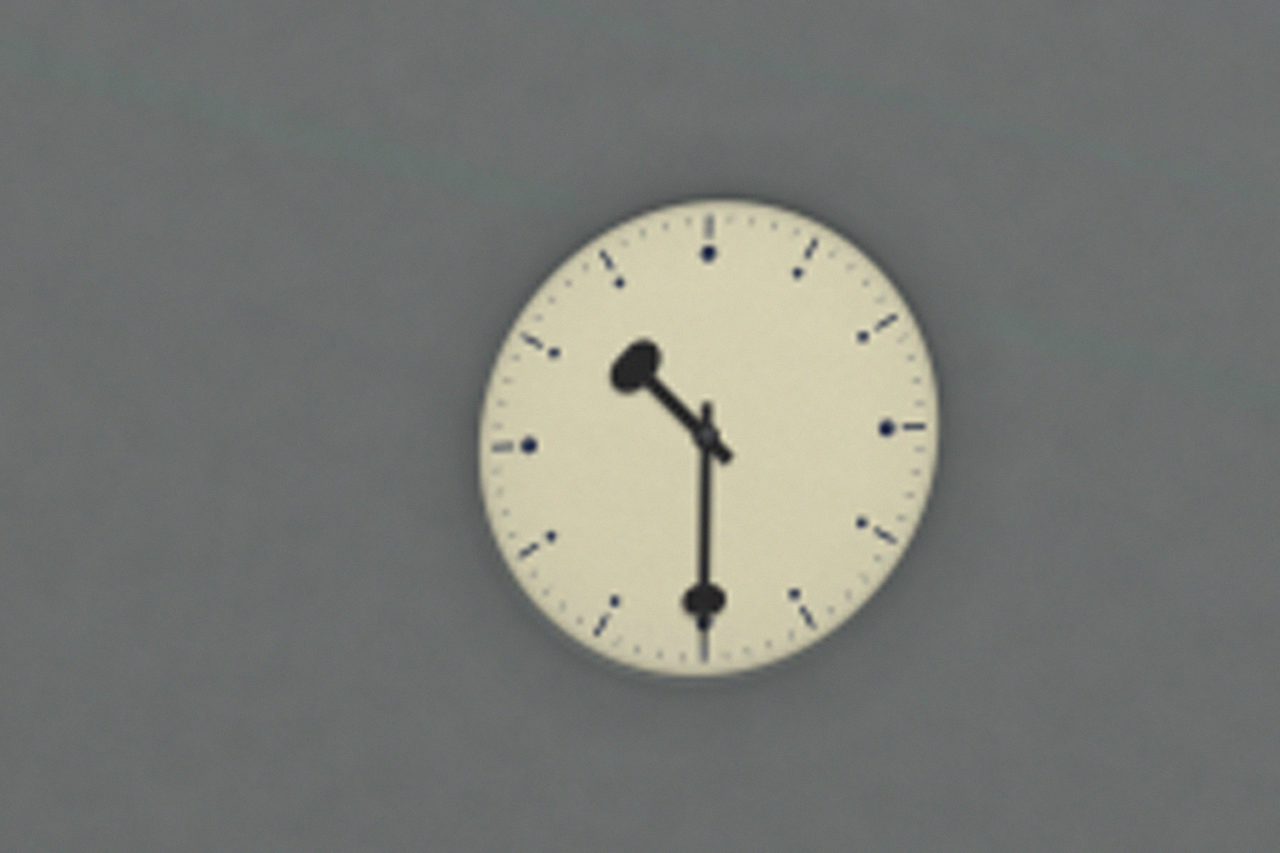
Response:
10,30
